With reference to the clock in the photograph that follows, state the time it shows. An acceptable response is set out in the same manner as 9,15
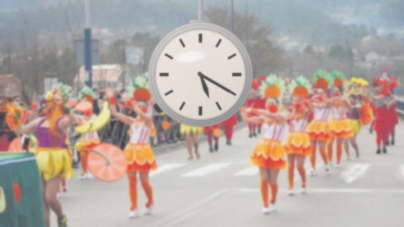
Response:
5,20
